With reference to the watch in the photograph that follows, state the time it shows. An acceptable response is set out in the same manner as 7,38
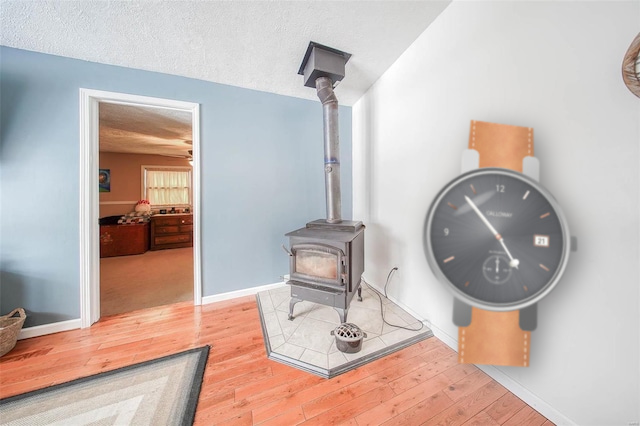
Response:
4,53
